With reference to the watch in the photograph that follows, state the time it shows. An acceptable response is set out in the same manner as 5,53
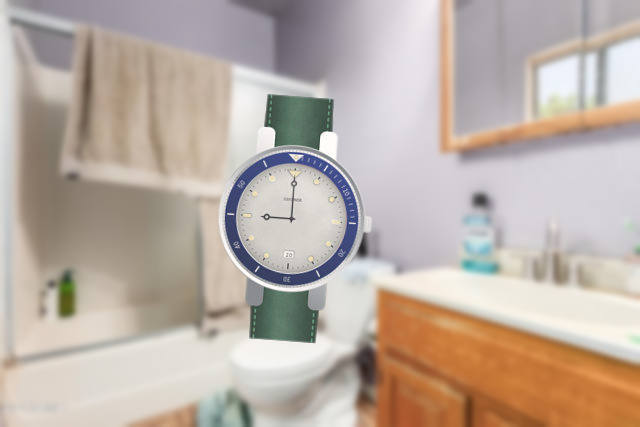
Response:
9,00
